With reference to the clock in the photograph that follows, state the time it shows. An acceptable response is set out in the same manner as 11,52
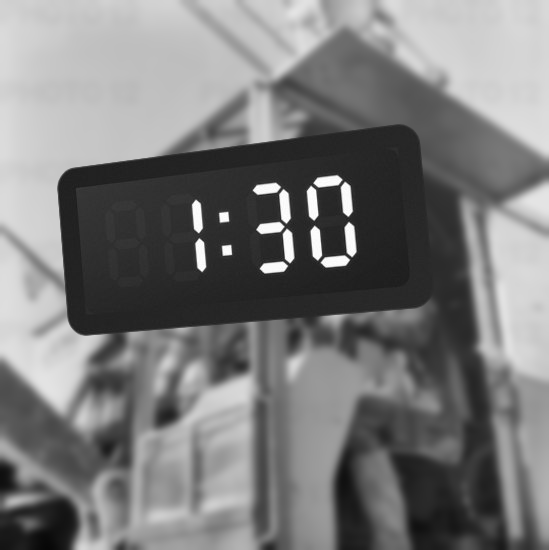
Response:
1,30
